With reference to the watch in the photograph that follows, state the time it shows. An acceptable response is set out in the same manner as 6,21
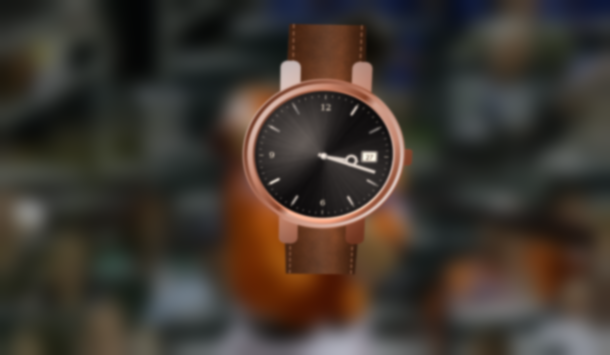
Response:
3,18
